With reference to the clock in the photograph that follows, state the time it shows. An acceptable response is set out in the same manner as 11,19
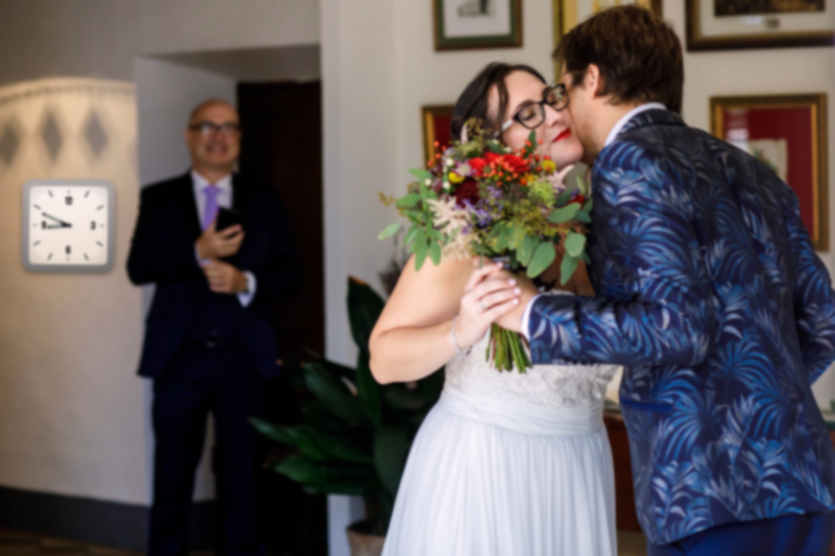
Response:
8,49
